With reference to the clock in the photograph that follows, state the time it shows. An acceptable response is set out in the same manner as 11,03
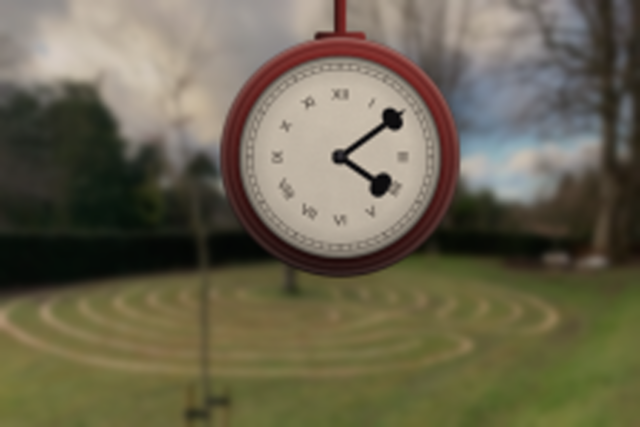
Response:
4,09
